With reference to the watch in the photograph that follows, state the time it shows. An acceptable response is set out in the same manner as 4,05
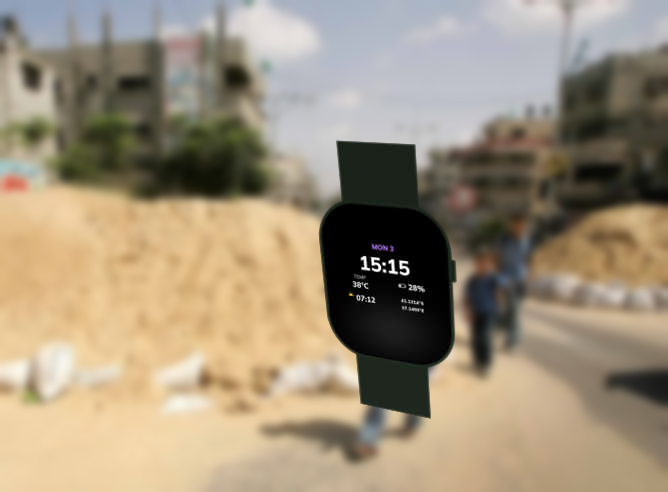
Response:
15,15
